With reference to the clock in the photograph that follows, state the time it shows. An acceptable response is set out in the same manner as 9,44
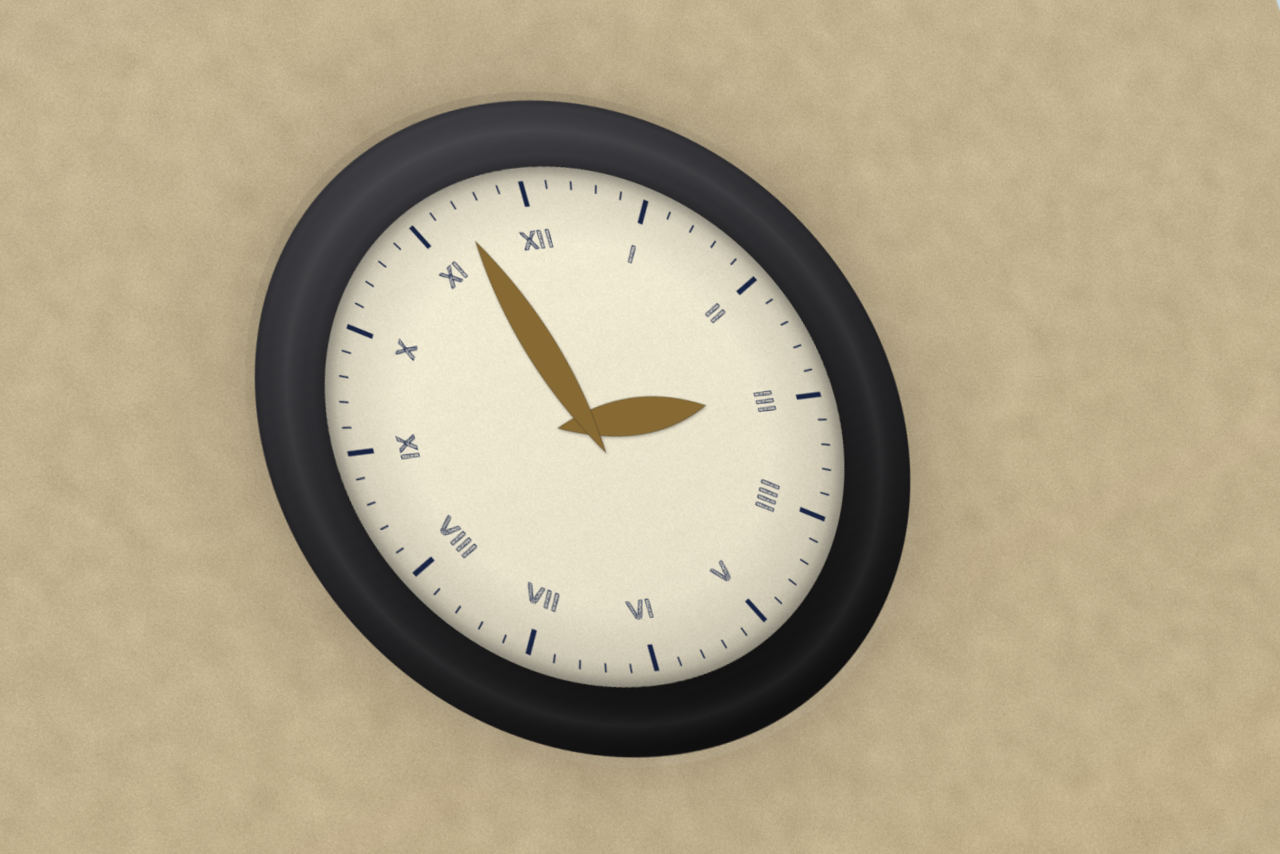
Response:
2,57
